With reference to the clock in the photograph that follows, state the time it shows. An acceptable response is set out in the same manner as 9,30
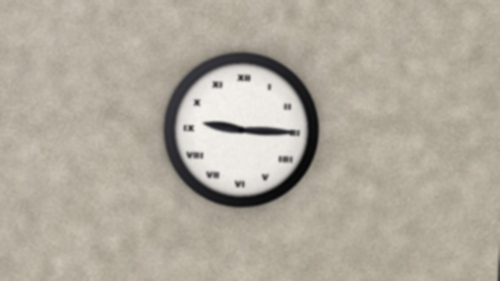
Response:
9,15
